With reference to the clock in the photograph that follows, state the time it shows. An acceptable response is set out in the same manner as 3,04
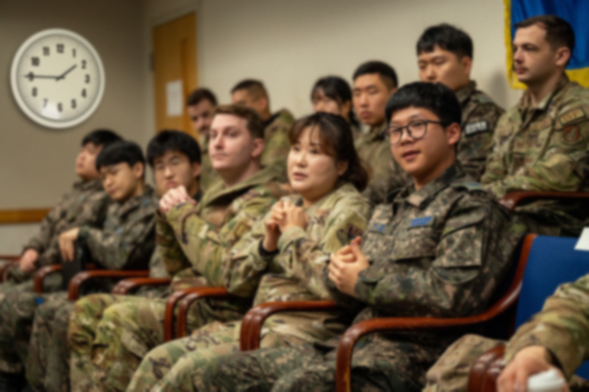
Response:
1,45
